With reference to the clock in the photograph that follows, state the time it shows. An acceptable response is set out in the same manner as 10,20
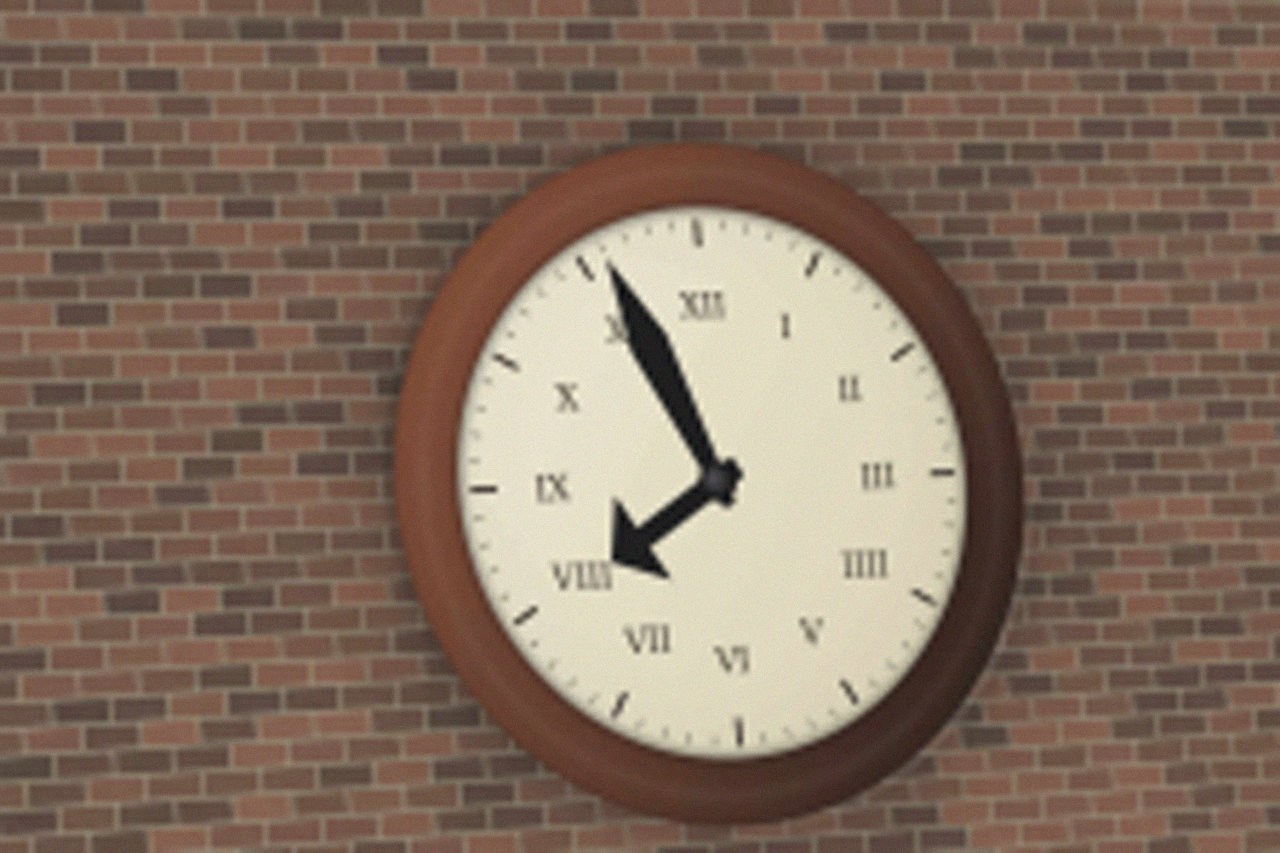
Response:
7,56
